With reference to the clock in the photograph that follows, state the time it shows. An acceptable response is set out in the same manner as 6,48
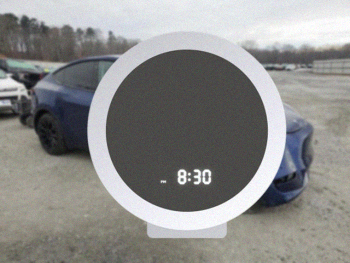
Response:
8,30
